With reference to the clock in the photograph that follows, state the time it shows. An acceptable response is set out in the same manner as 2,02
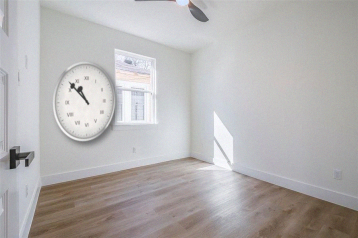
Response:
10,52
